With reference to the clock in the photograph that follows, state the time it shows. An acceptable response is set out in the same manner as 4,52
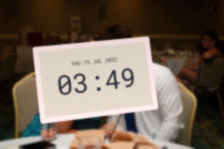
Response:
3,49
